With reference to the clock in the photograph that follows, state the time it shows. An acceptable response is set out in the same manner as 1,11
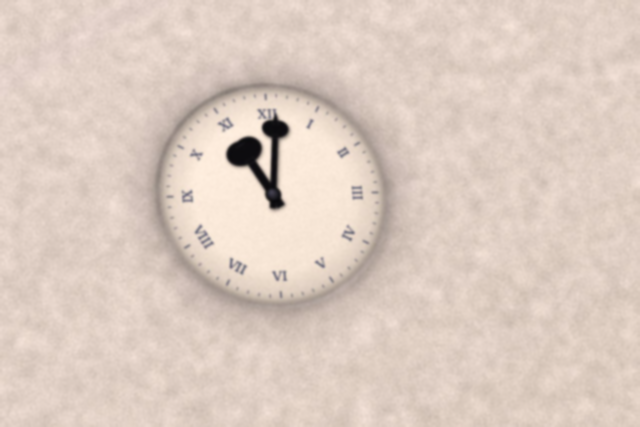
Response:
11,01
